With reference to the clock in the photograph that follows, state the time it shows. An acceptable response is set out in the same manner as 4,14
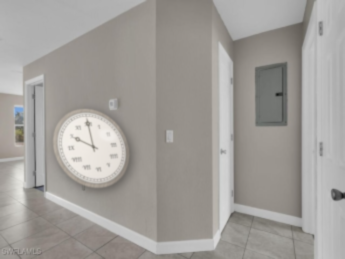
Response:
10,00
